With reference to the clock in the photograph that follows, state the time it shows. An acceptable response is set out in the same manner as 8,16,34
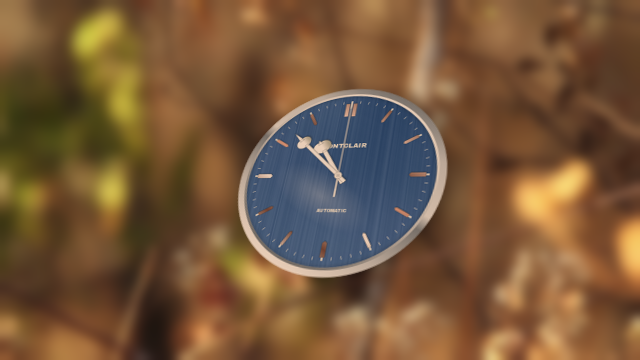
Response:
10,52,00
